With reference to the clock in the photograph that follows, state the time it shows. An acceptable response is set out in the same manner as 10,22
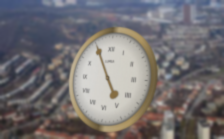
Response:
4,55
